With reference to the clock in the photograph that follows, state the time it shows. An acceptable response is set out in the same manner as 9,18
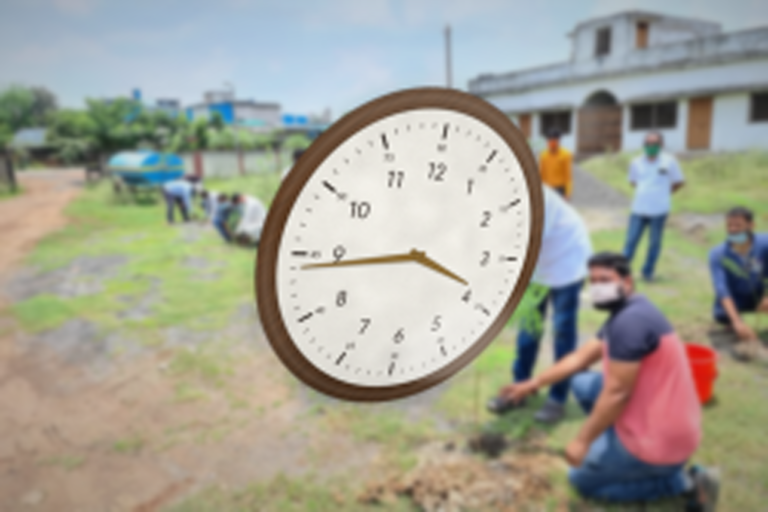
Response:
3,44
